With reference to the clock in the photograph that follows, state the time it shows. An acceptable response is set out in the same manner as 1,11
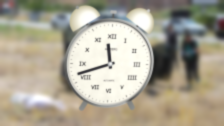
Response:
11,42
